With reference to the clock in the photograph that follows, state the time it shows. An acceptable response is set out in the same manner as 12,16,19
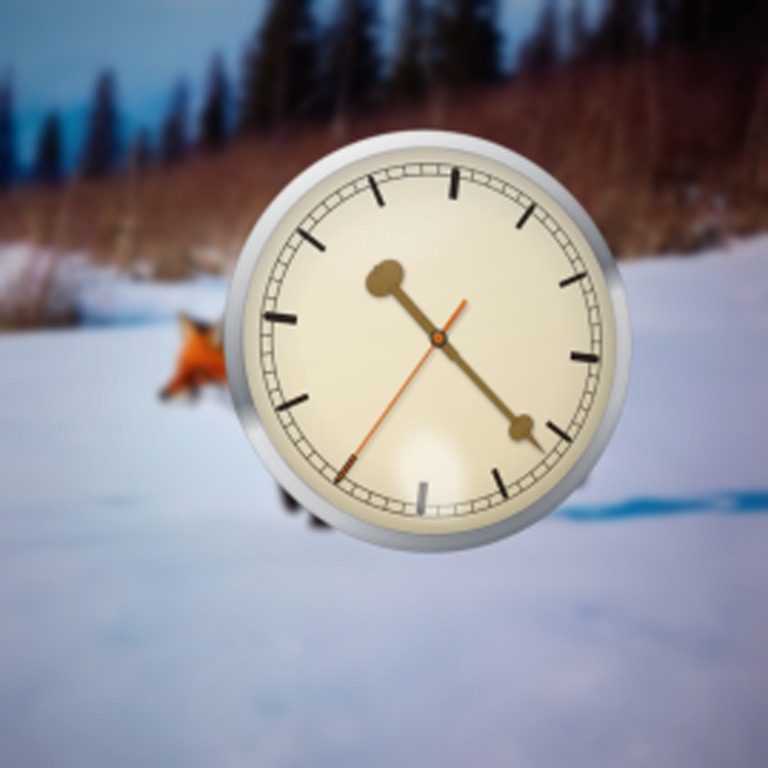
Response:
10,21,35
